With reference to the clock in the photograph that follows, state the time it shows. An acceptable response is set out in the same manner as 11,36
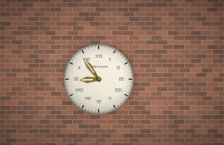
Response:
8,54
